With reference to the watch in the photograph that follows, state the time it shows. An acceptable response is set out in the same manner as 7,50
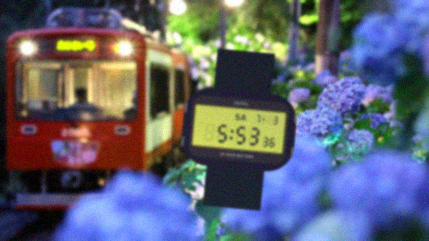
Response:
5,53
